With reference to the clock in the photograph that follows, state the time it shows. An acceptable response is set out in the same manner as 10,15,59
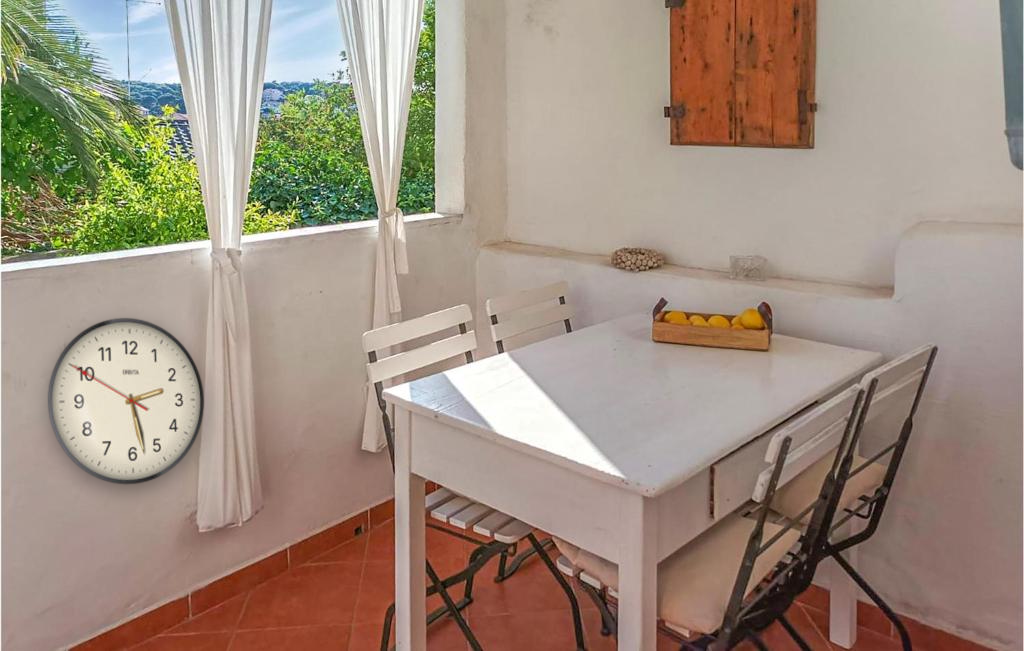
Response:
2,27,50
